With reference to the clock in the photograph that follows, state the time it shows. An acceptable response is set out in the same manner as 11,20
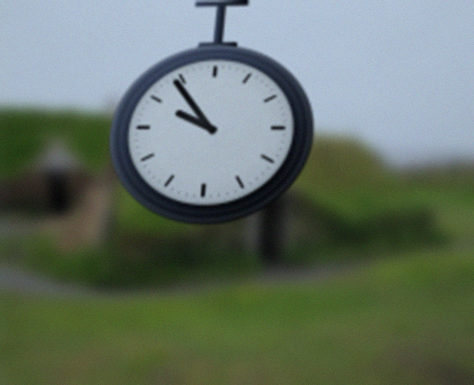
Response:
9,54
